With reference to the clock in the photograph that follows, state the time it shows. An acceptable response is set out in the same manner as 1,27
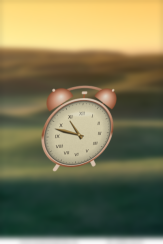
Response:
10,48
